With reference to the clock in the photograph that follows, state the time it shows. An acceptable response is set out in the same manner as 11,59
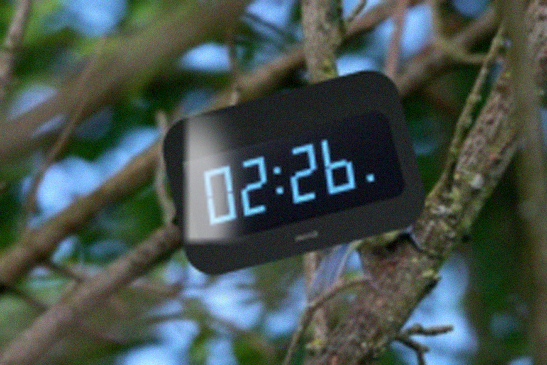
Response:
2,26
